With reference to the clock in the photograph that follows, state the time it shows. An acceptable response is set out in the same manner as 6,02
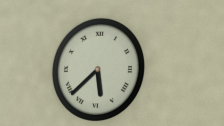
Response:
5,38
